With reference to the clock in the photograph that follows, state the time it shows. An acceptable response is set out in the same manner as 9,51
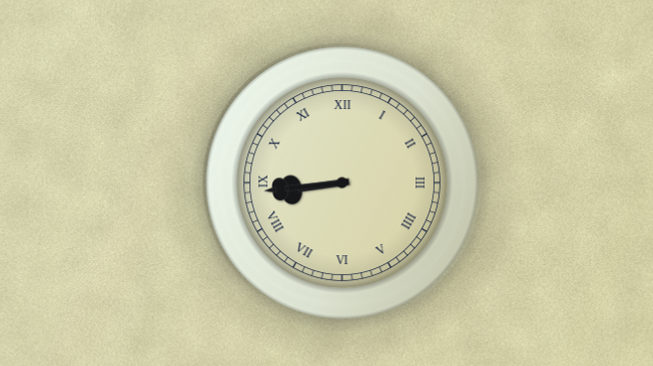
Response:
8,44
